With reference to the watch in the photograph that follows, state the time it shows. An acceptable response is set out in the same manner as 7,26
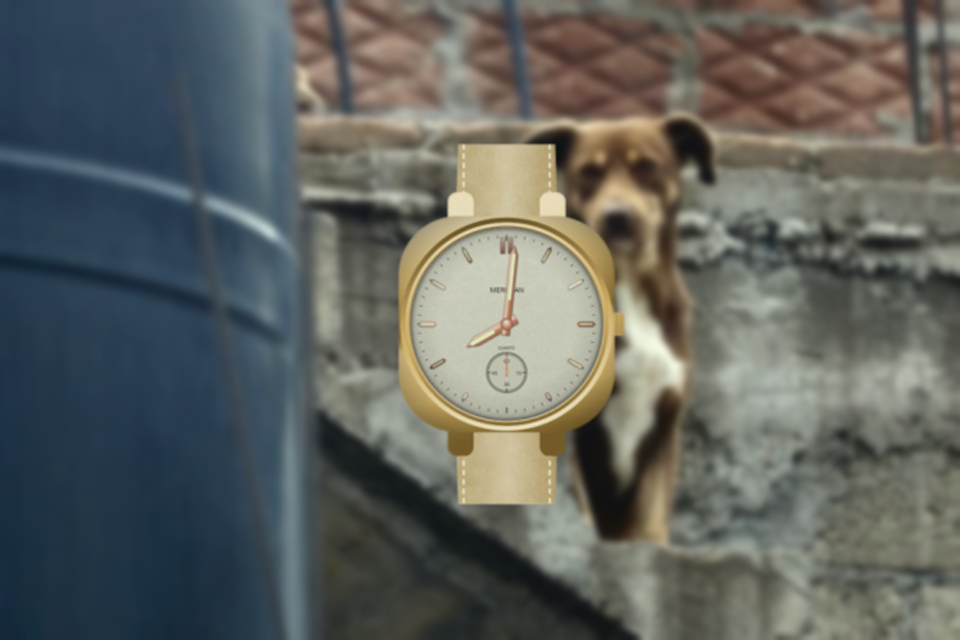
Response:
8,01
